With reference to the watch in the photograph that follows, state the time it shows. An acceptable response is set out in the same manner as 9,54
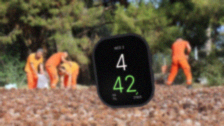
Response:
4,42
